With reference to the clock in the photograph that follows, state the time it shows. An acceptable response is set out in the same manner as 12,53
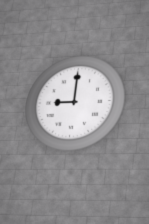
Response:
9,00
